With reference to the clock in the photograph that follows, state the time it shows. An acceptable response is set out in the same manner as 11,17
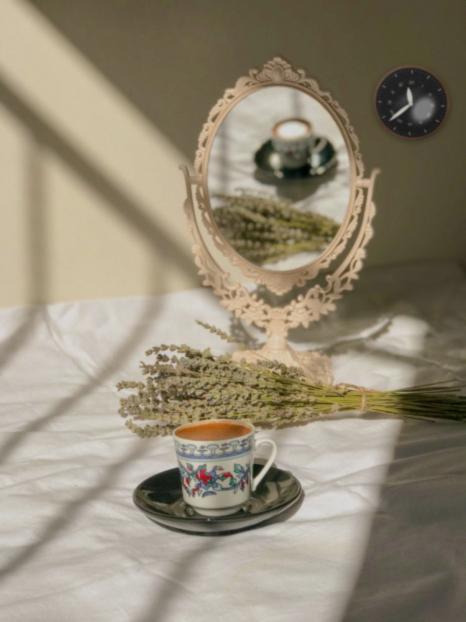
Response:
11,38
